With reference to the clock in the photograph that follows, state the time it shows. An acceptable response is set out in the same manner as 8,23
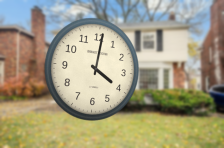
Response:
4,01
